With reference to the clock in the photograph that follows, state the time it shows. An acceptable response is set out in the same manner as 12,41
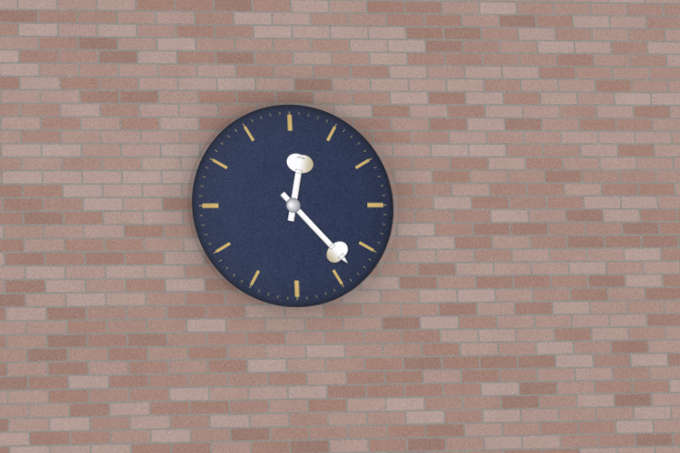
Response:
12,23
